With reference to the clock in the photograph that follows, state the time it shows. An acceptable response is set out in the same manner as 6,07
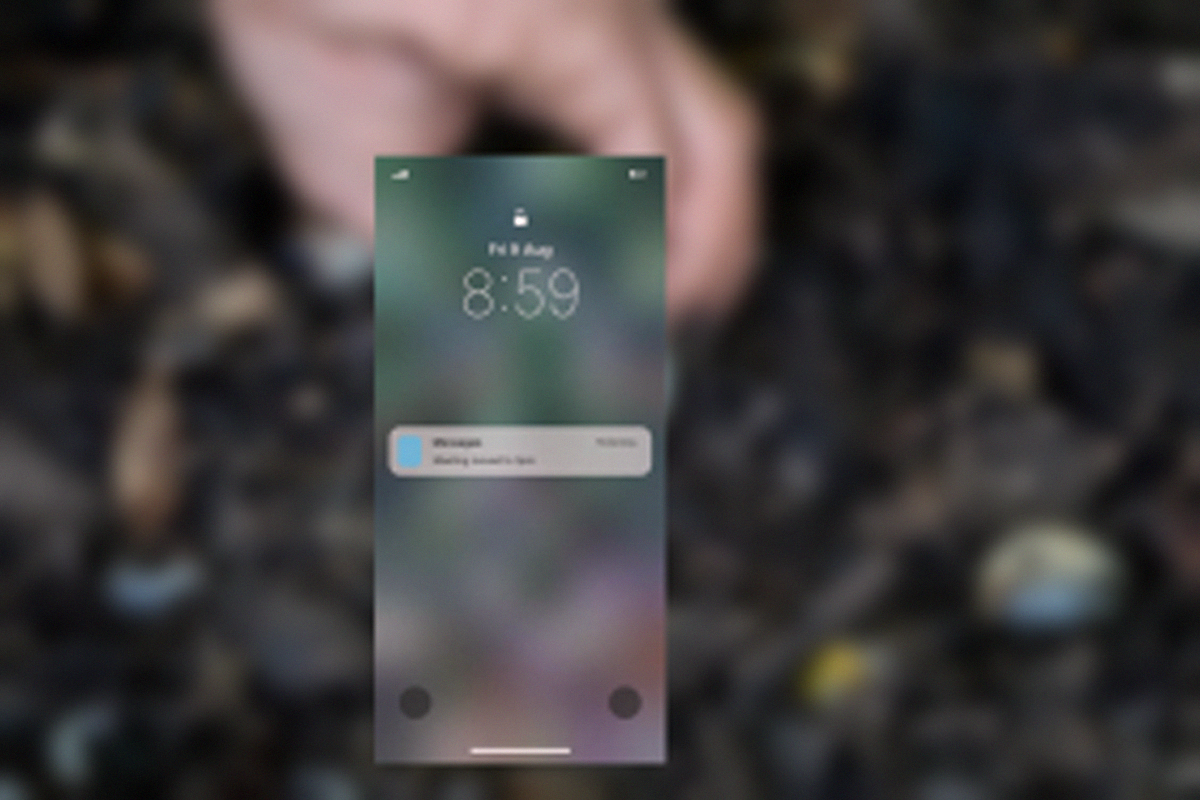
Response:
8,59
